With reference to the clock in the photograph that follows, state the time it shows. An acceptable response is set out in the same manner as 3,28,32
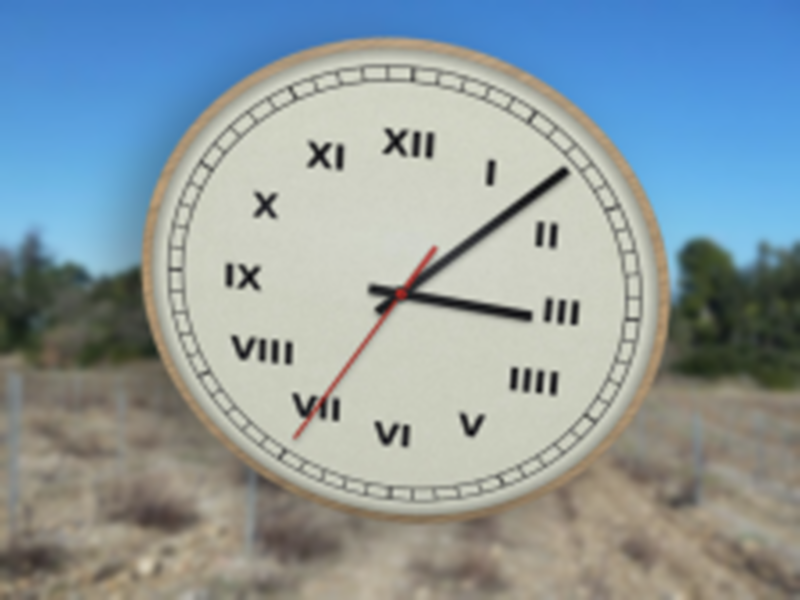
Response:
3,07,35
